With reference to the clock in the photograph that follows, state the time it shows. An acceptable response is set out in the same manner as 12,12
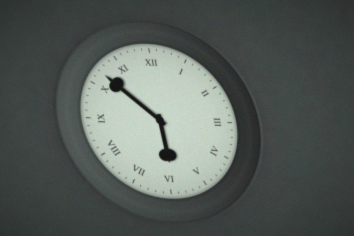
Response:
5,52
